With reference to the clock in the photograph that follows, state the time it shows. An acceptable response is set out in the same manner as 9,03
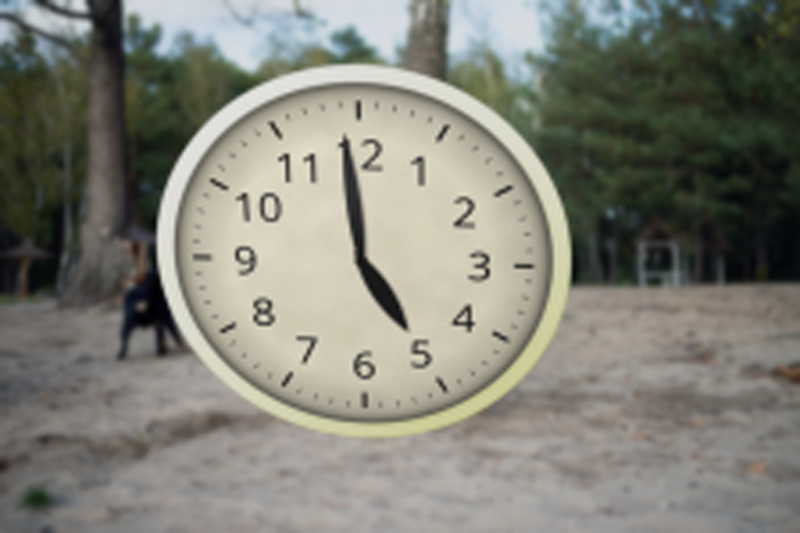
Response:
4,59
